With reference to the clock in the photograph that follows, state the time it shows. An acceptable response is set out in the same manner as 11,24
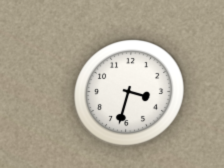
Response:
3,32
